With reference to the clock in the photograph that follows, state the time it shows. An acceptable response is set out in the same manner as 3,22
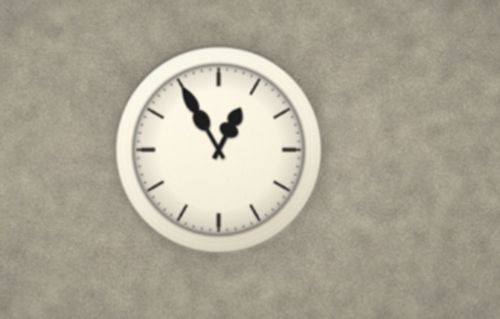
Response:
12,55
